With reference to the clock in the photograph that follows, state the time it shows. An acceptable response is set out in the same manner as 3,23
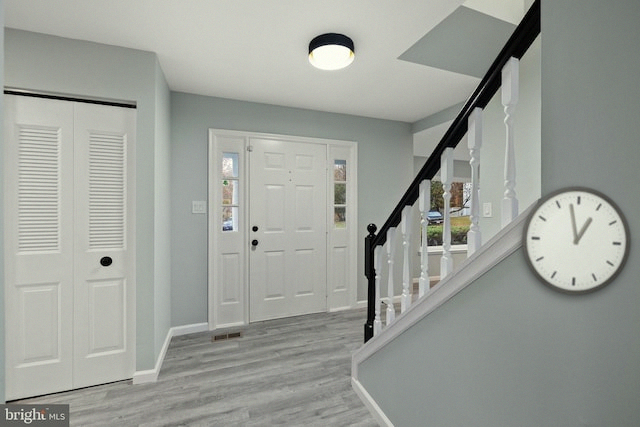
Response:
12,58
